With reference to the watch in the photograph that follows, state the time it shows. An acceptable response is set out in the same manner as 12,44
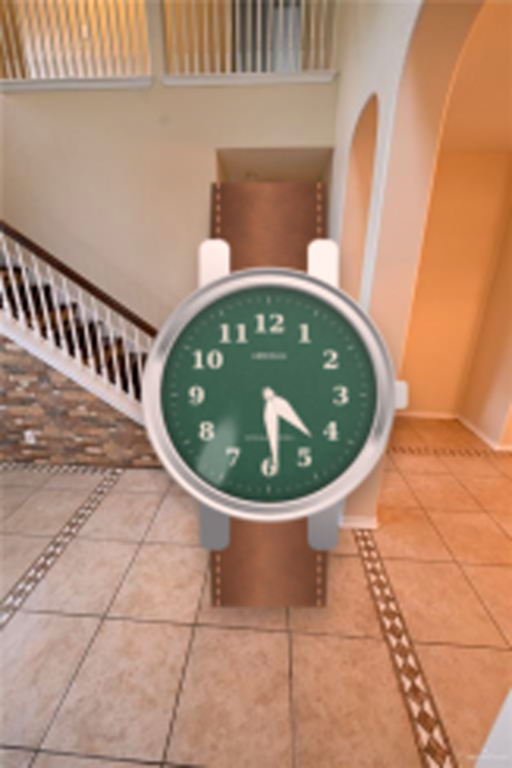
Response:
4,29
